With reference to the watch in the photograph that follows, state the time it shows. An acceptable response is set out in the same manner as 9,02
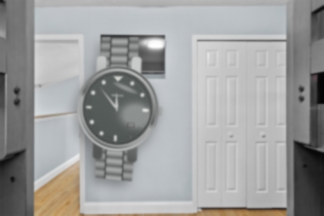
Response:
11,53
